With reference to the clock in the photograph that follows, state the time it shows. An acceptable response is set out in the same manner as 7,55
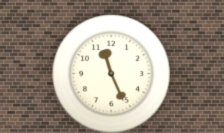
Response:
11,26
